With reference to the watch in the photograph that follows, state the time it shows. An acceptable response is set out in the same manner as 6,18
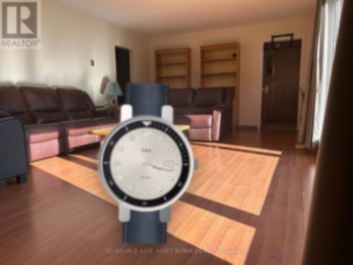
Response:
3,17
